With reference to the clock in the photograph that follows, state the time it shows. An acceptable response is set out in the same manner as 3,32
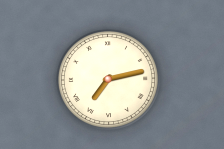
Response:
7,13
